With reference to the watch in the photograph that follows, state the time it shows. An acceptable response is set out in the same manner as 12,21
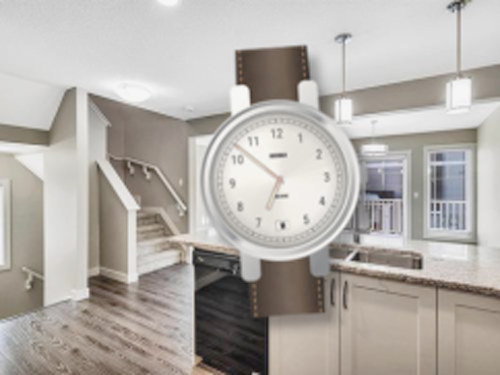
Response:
6,52
